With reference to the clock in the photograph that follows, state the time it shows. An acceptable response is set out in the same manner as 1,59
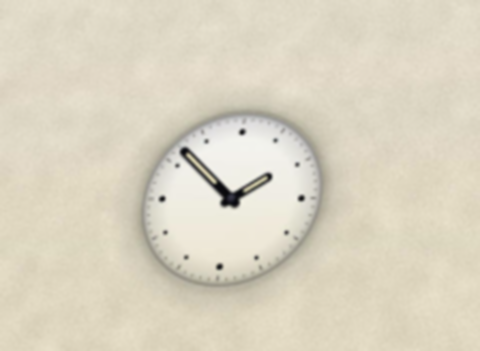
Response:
1,52
